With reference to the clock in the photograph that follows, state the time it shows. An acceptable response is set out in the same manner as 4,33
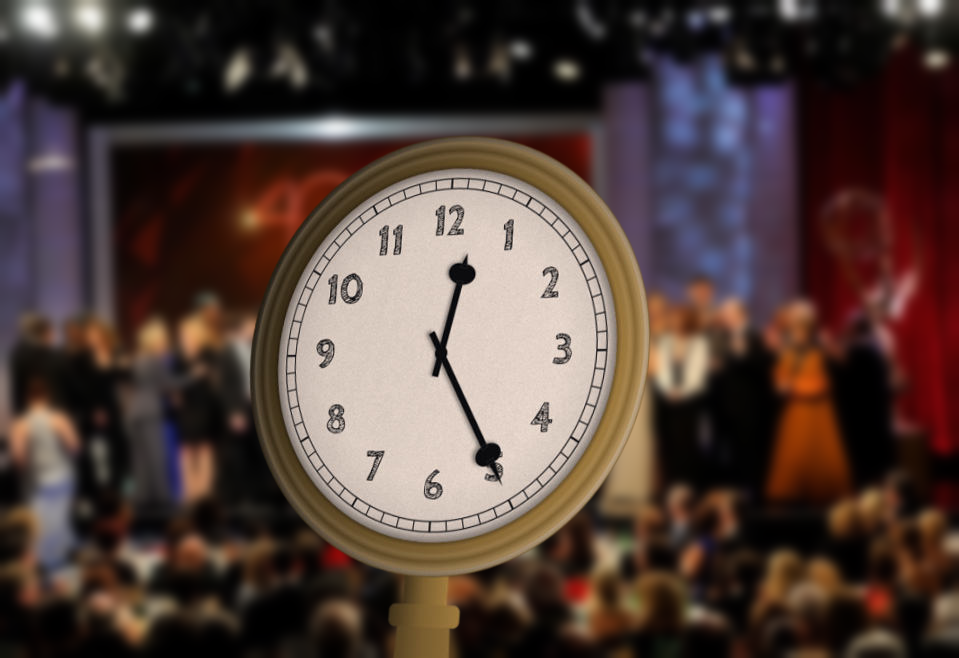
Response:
12,25
